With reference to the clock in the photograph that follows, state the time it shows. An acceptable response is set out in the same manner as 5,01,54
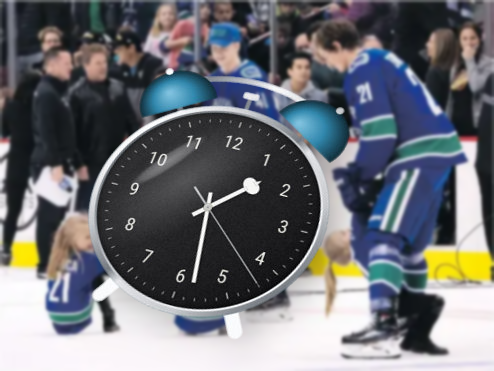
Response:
1,28,22
